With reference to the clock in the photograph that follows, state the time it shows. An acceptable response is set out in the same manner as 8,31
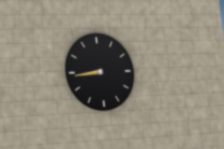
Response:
8,44
